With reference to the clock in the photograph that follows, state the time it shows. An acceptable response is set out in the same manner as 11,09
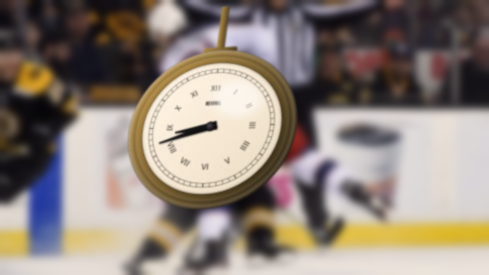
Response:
8,42
